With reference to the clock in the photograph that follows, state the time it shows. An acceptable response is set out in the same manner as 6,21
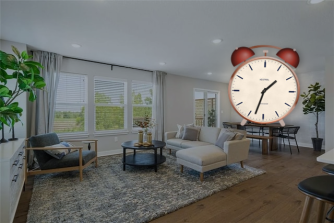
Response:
1,33
